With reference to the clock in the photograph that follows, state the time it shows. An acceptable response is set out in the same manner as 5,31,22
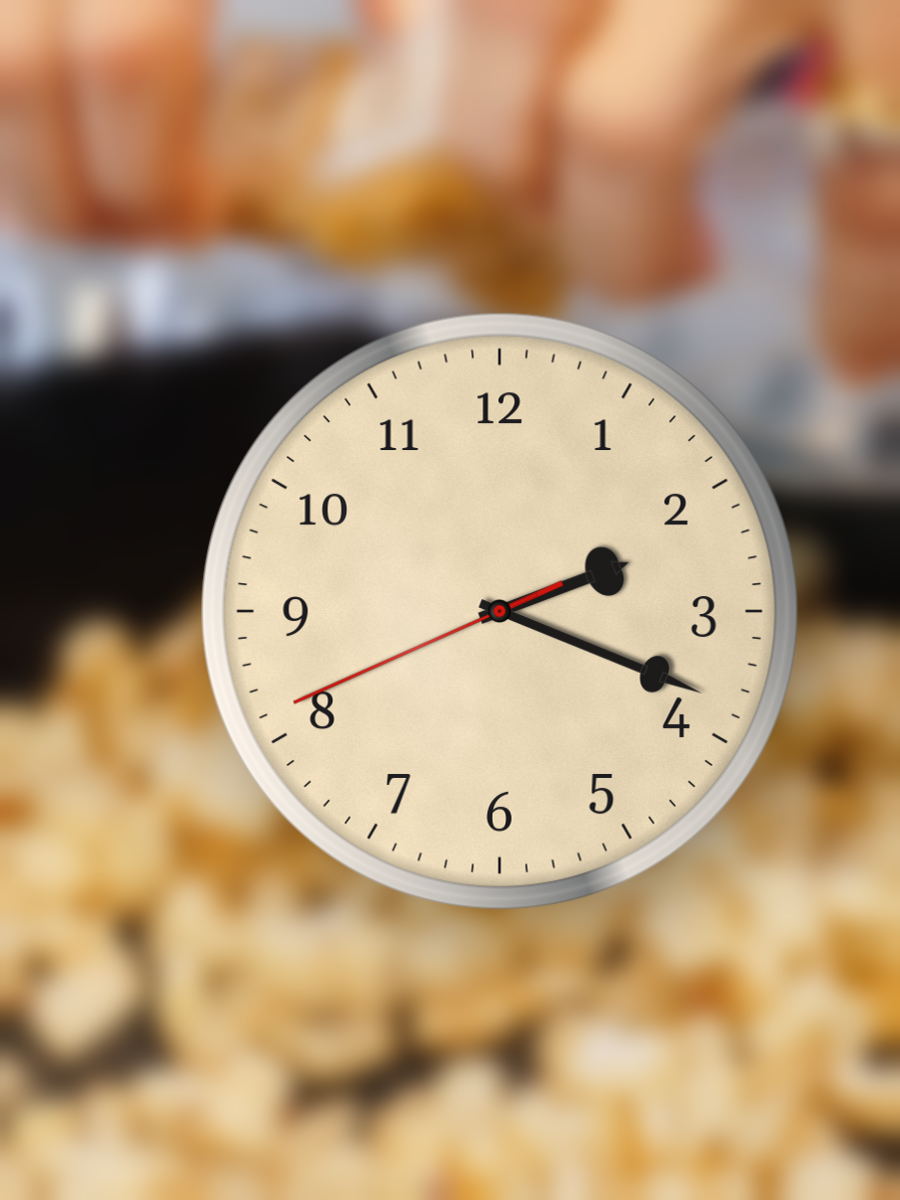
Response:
2,18,41
